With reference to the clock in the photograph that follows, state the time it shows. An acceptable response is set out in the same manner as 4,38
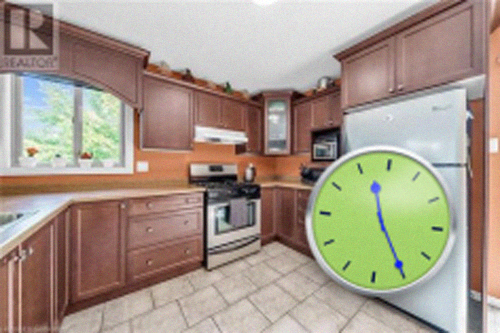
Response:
11,25
